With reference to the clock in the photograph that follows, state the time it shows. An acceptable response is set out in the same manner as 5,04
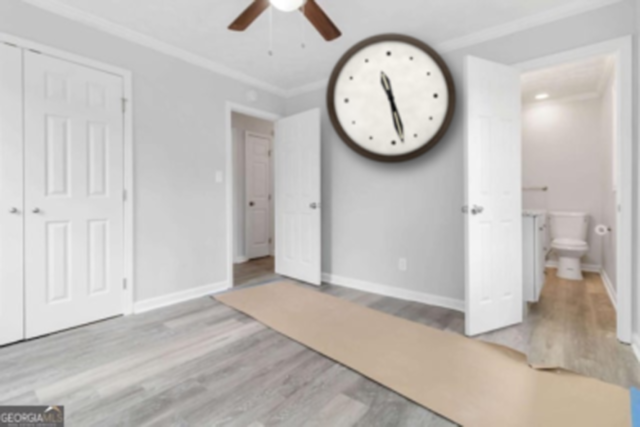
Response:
11,28
